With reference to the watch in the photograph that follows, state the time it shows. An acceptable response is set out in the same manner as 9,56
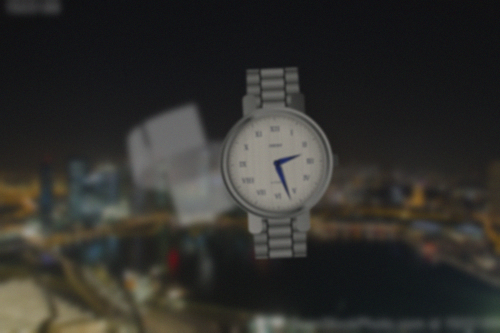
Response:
2,27
